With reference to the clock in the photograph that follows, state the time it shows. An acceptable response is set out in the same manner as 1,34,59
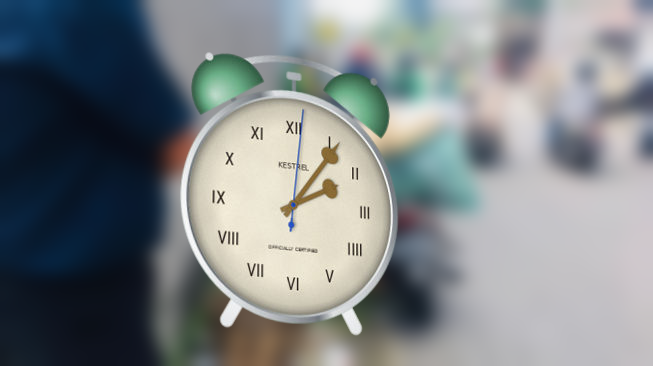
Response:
2,06,01
